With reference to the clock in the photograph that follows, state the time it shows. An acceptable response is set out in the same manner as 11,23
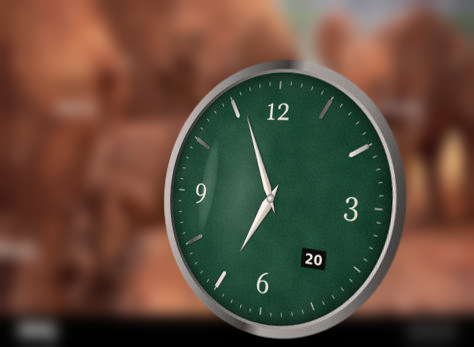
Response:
6,56
